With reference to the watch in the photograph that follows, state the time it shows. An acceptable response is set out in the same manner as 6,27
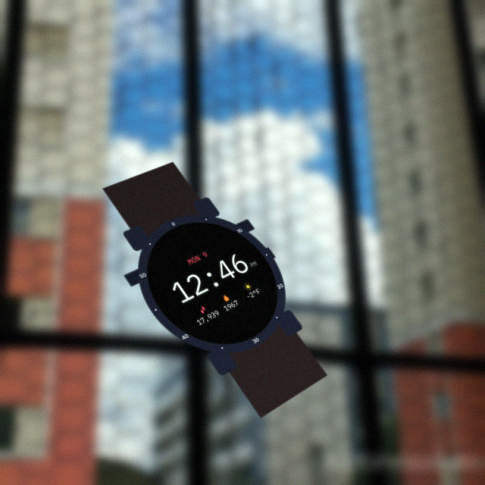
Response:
12,46
